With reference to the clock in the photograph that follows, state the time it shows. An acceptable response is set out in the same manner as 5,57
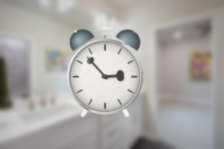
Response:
2,53
